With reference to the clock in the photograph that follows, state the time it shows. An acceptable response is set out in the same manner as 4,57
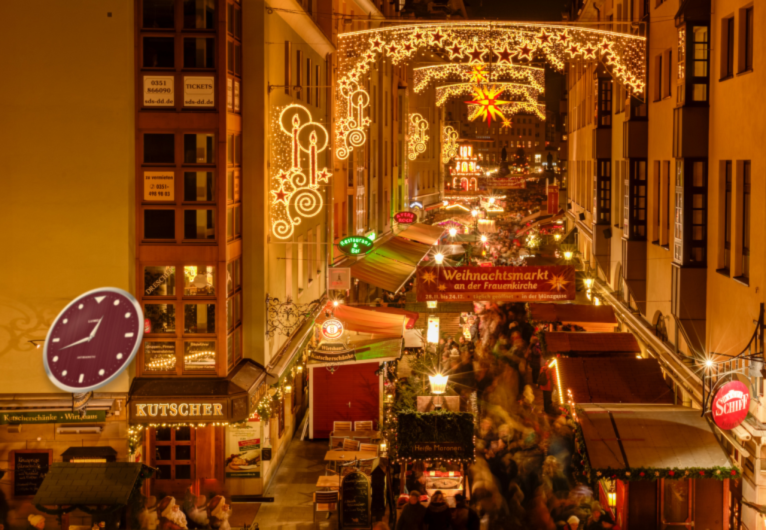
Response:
12,42
